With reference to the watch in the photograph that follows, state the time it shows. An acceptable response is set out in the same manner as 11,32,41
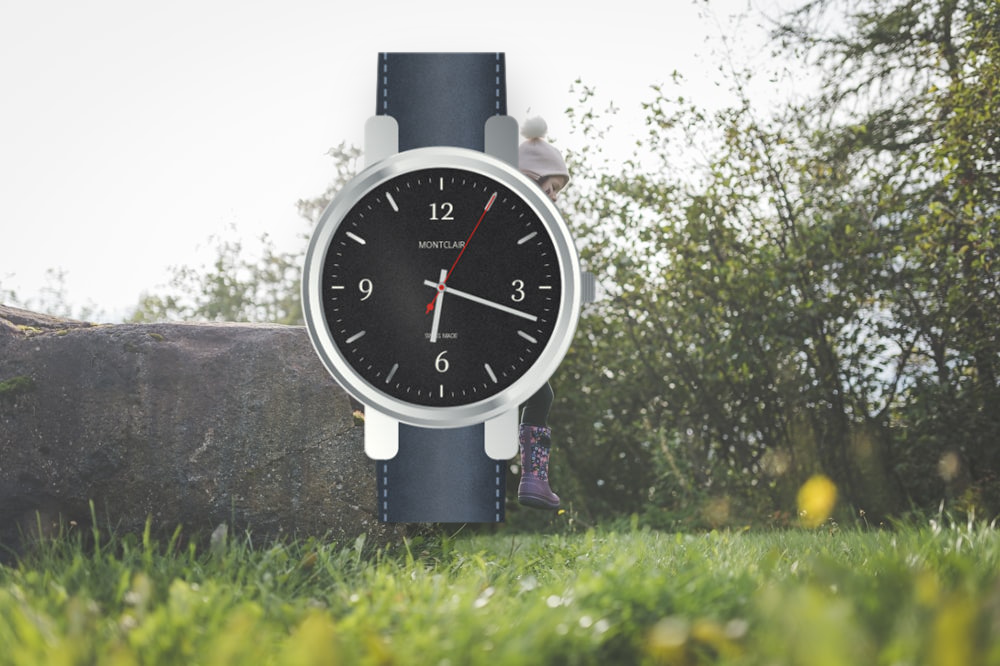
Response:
6,18,05
